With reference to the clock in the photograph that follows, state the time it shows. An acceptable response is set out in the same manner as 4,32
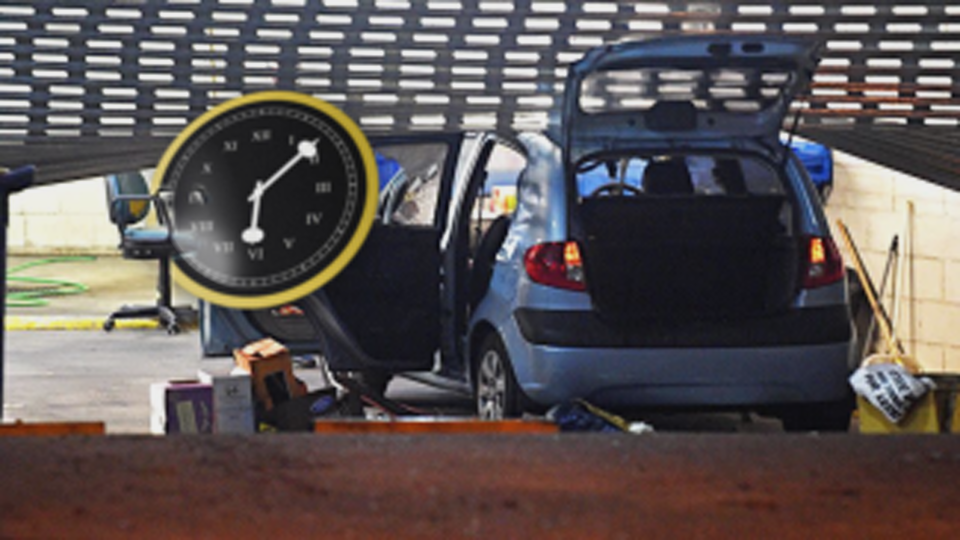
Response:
6,08
